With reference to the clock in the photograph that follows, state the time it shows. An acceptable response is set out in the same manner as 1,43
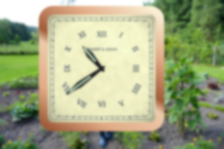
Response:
10,39
